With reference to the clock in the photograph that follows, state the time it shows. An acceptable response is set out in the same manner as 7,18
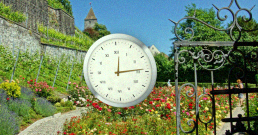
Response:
12,14
